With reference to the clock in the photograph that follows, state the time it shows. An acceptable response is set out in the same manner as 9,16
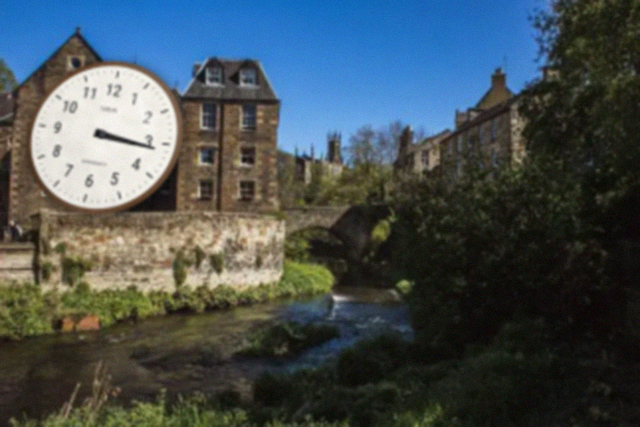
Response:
3,16
